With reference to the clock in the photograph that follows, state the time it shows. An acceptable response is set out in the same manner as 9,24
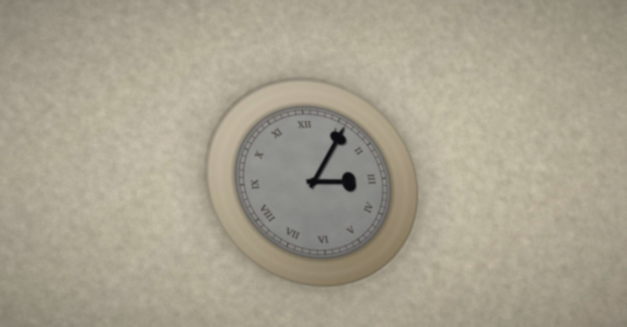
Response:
3,06
